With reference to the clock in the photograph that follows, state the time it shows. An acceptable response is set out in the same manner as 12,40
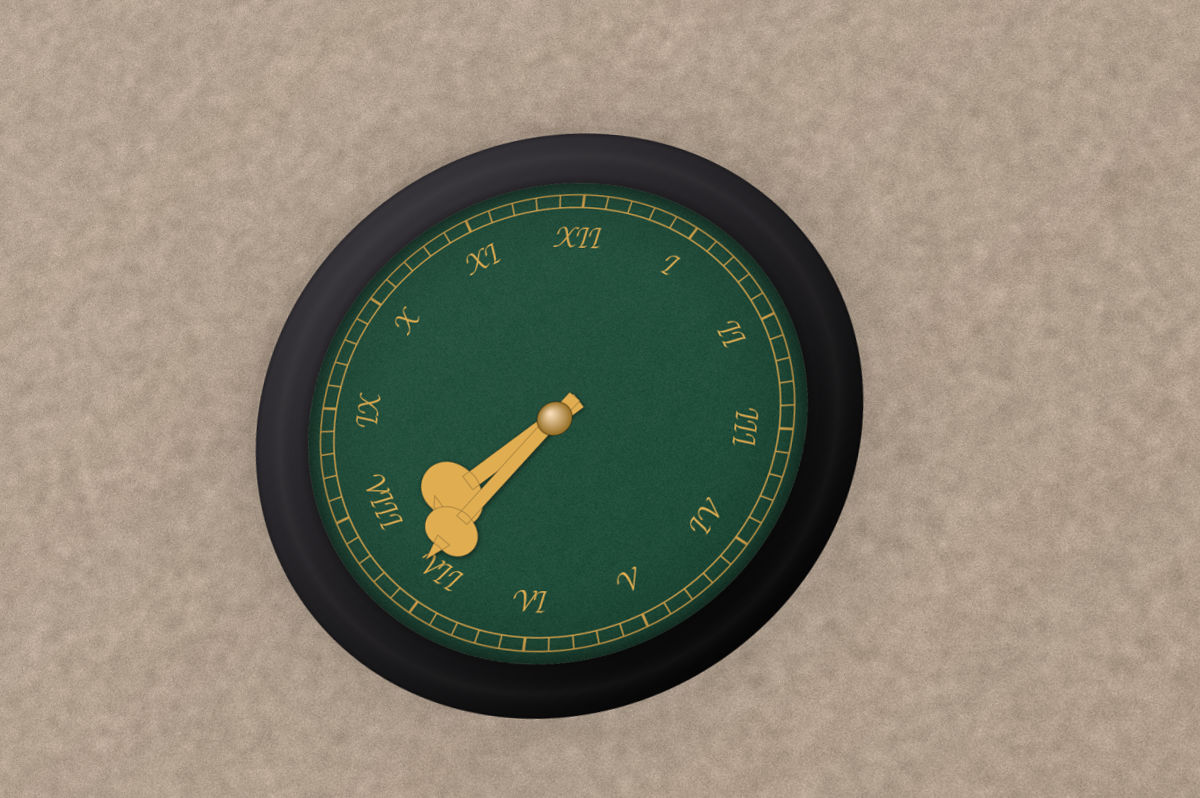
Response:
7,36
